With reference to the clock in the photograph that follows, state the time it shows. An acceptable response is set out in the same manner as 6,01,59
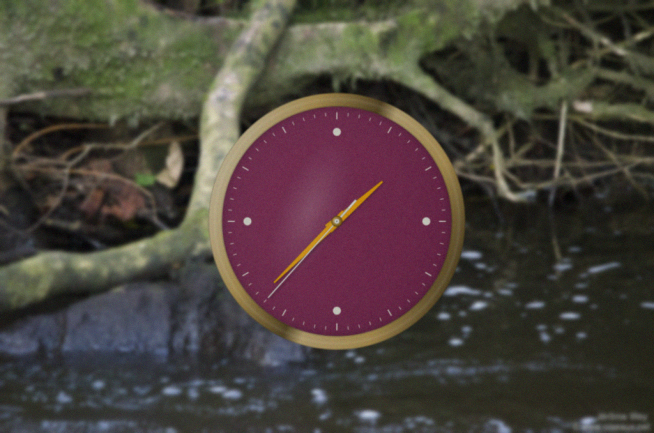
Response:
1,37,37
